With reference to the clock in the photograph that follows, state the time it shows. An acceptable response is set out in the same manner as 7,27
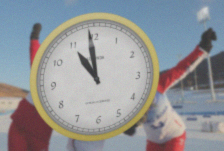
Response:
10,59
